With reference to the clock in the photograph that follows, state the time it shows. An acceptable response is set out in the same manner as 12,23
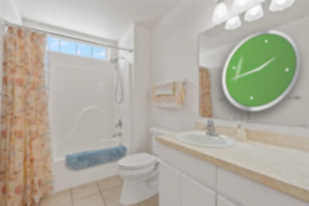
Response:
1,41
